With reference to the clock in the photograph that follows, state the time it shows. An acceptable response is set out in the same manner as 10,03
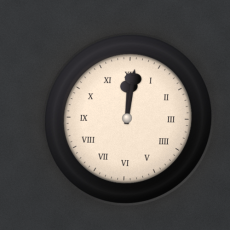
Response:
12,01
